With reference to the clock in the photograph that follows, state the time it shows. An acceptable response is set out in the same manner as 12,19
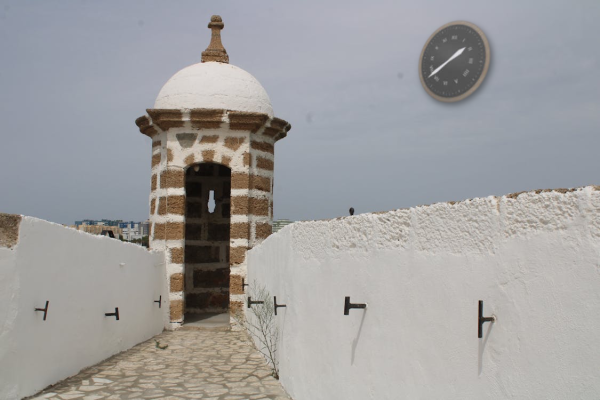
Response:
1,38
